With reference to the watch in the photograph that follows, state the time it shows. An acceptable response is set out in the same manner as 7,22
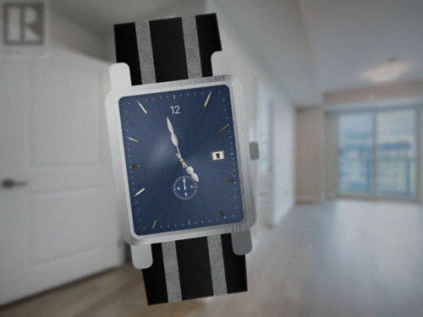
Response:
4,58
